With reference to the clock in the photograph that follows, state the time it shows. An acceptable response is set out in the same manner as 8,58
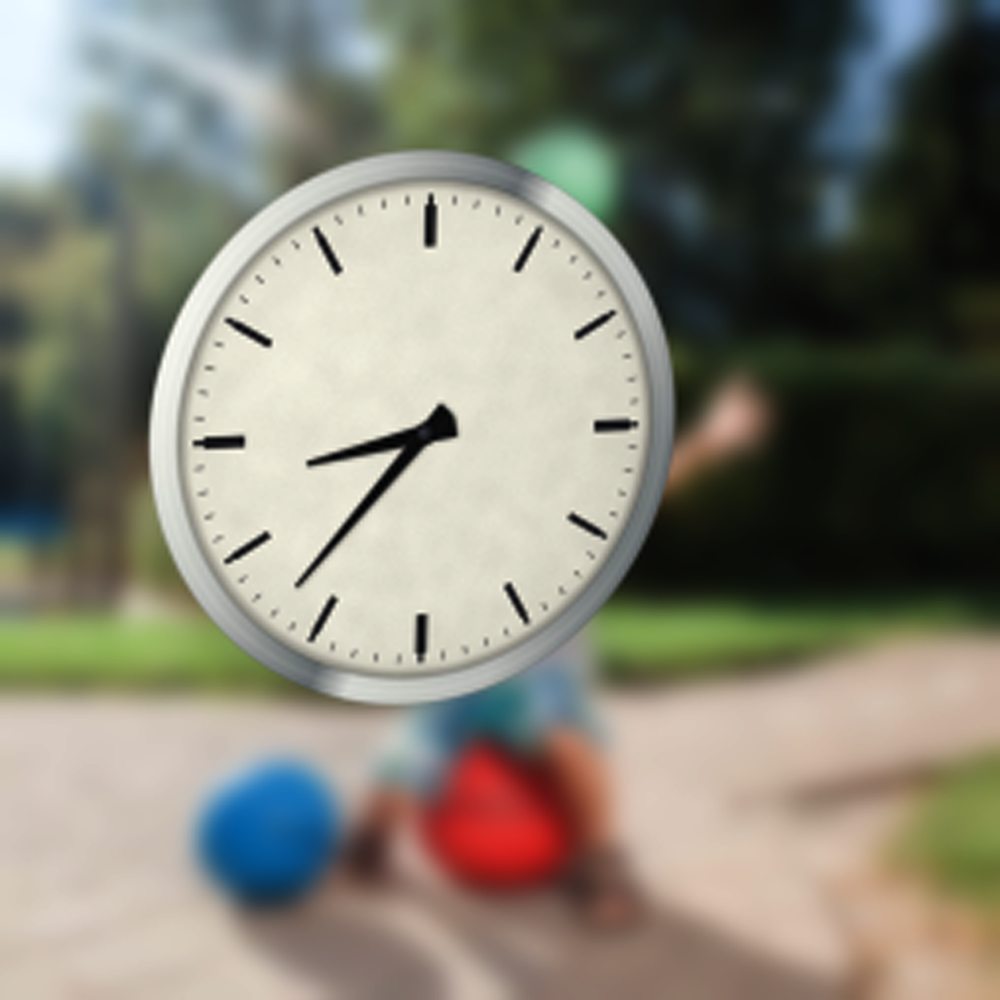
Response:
8,37
